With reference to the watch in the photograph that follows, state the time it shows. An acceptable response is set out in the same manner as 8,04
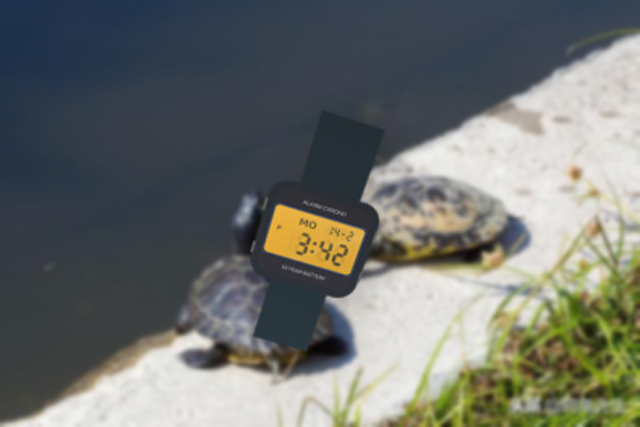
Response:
3,42
